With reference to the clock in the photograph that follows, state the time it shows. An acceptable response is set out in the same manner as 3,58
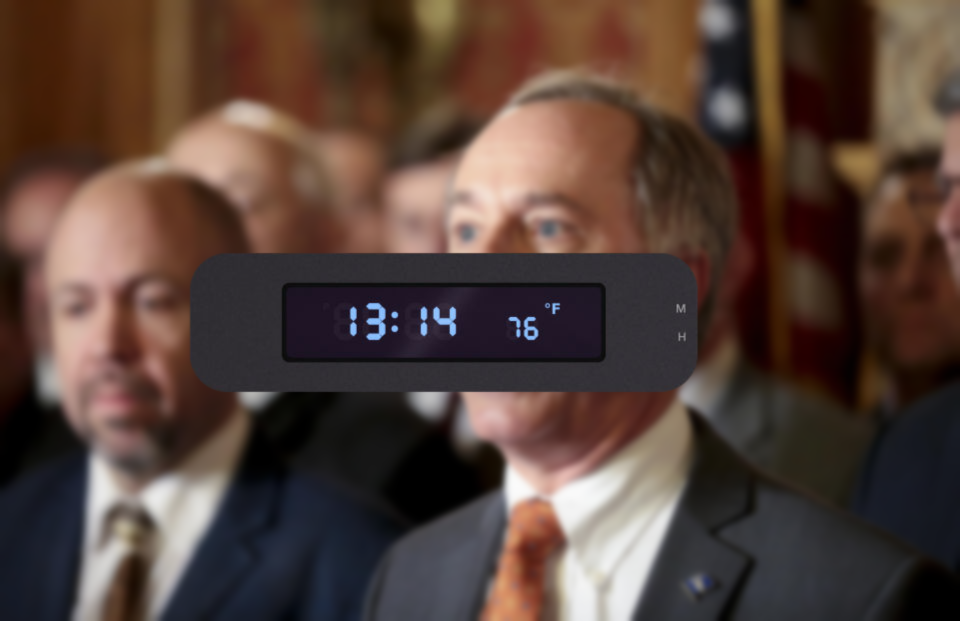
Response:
13,14
